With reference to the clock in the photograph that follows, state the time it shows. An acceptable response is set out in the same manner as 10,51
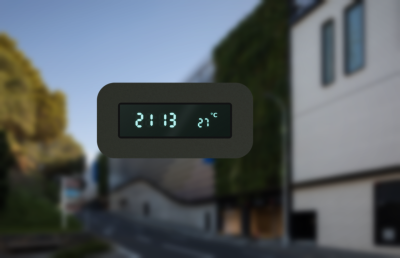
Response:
21,13
